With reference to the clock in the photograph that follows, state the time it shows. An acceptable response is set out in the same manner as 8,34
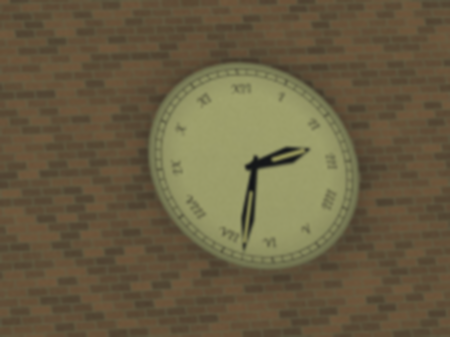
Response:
2,33
